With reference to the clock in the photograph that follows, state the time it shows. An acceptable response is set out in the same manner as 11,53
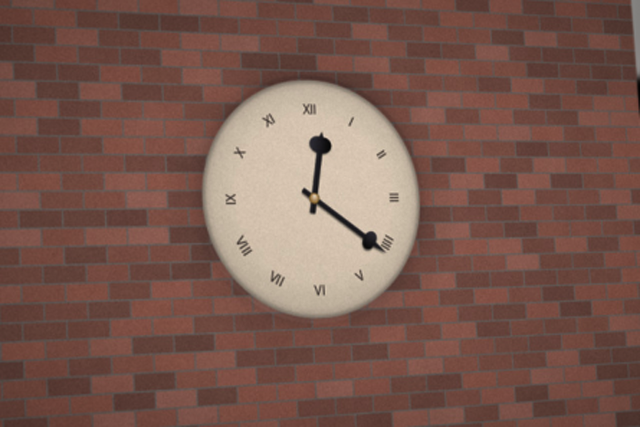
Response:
12,21
